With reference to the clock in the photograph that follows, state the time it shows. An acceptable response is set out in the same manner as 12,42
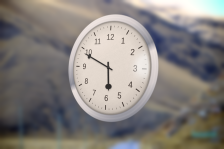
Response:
5,49
